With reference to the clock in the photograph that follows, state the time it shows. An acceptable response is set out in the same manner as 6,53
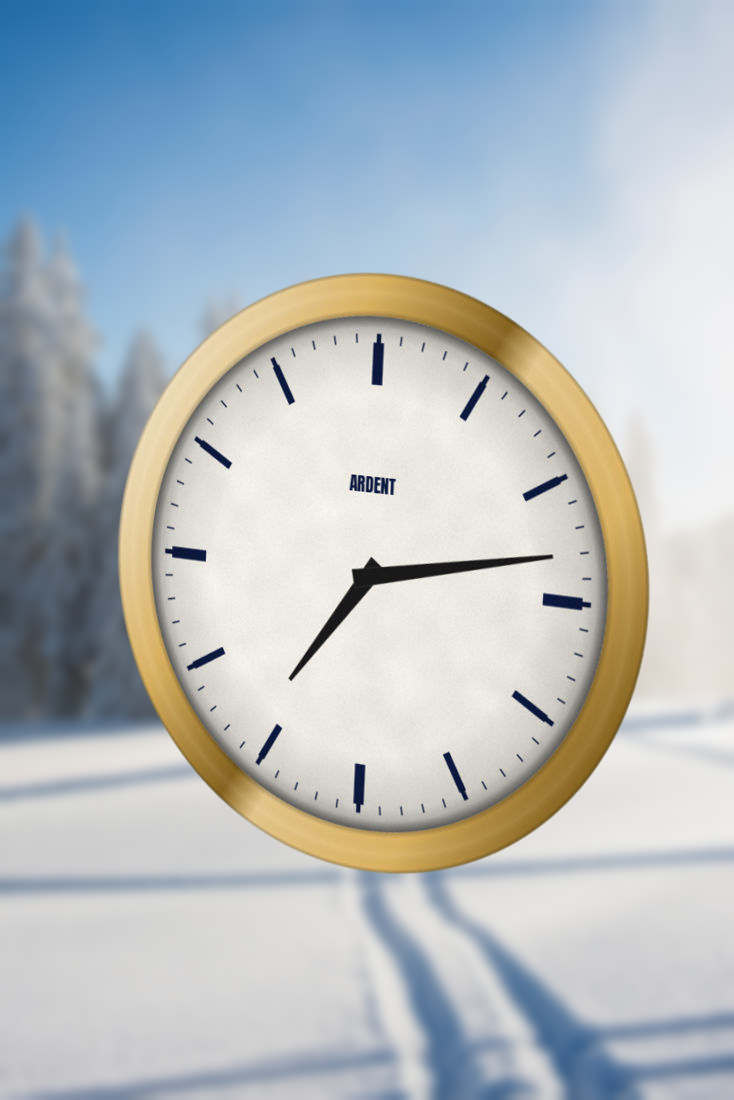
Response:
7,13
